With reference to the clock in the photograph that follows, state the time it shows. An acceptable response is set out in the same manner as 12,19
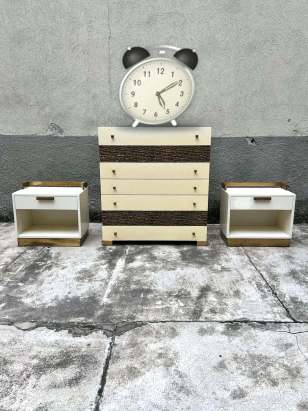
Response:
5,09
